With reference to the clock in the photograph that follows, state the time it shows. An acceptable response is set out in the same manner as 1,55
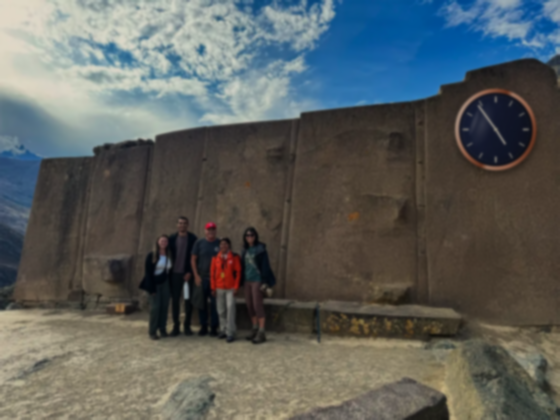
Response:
4,54
